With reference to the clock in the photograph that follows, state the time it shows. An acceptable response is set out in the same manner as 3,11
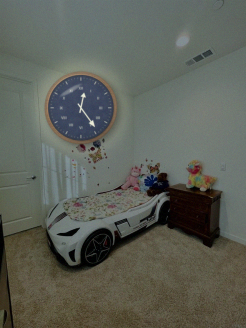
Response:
12,24
